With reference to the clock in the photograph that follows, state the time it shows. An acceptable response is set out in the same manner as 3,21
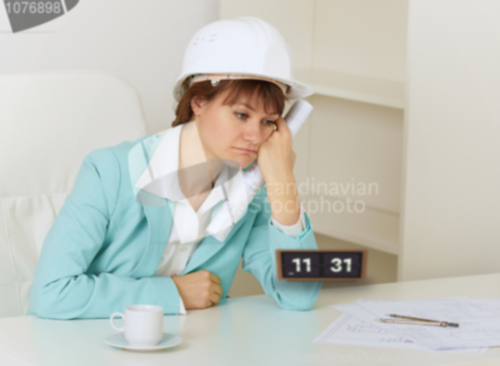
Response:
11,31
